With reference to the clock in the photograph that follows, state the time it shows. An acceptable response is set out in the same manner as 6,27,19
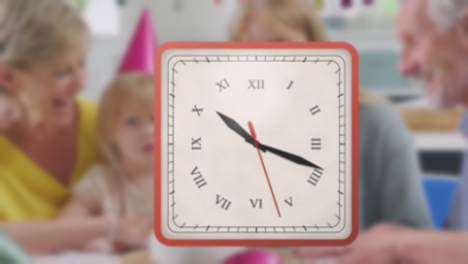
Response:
10,18,27
